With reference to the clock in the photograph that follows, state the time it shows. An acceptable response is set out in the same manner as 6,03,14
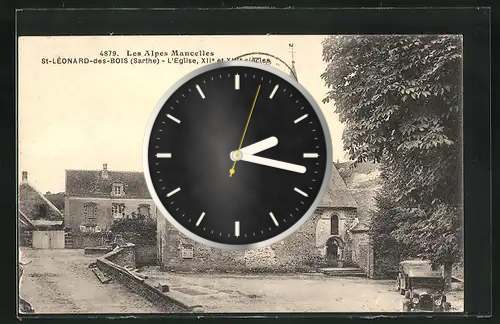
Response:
2,17,03
